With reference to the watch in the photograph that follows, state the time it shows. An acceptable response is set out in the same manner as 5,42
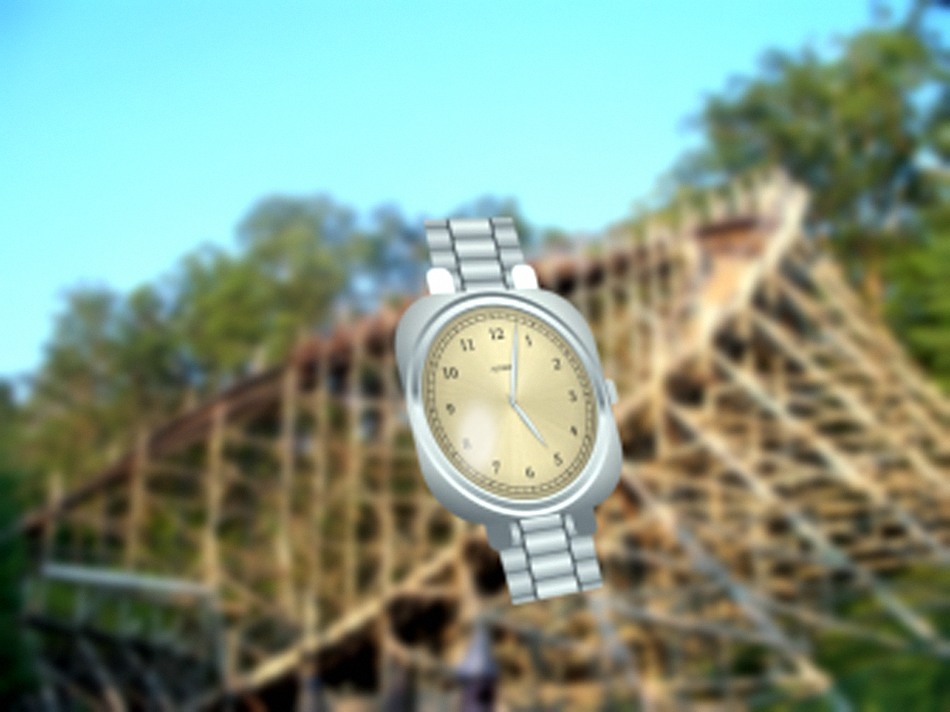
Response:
5,03
